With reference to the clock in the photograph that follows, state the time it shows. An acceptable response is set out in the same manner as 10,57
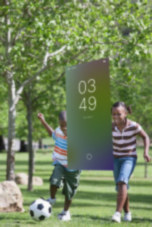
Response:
3,49
